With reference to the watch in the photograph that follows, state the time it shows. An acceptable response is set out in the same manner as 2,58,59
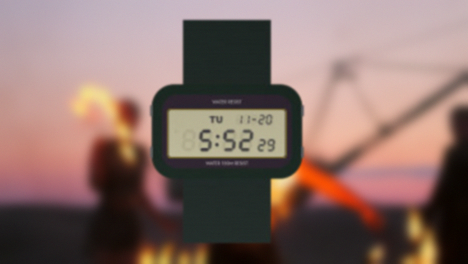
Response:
5,52,29
